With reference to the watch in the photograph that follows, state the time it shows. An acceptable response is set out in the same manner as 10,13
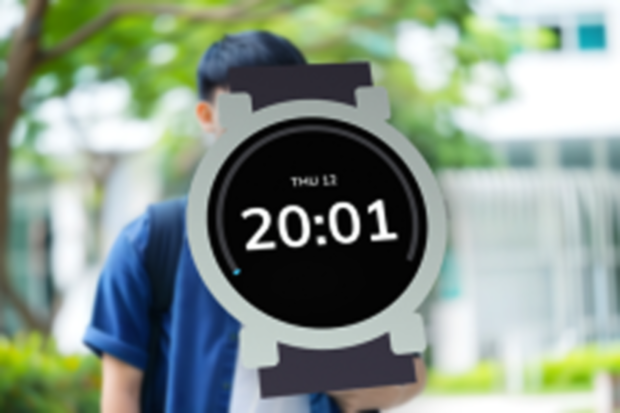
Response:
20,01
